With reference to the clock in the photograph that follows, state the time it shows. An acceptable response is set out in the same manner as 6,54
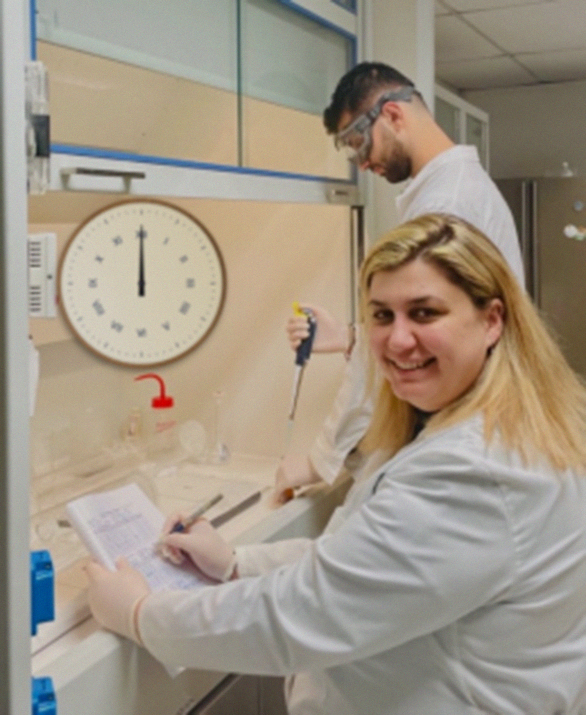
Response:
12,00
